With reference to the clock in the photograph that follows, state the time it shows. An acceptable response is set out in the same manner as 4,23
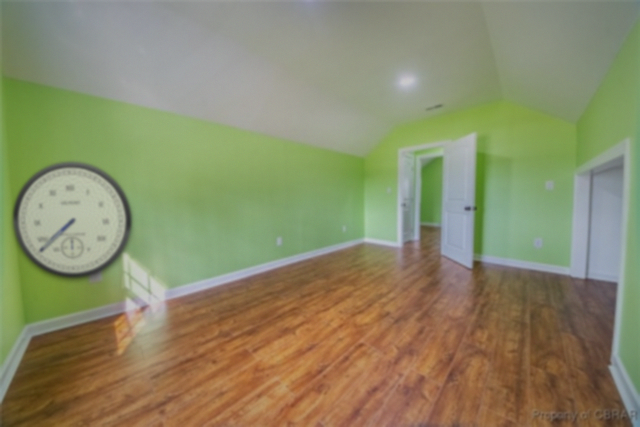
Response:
7,38
